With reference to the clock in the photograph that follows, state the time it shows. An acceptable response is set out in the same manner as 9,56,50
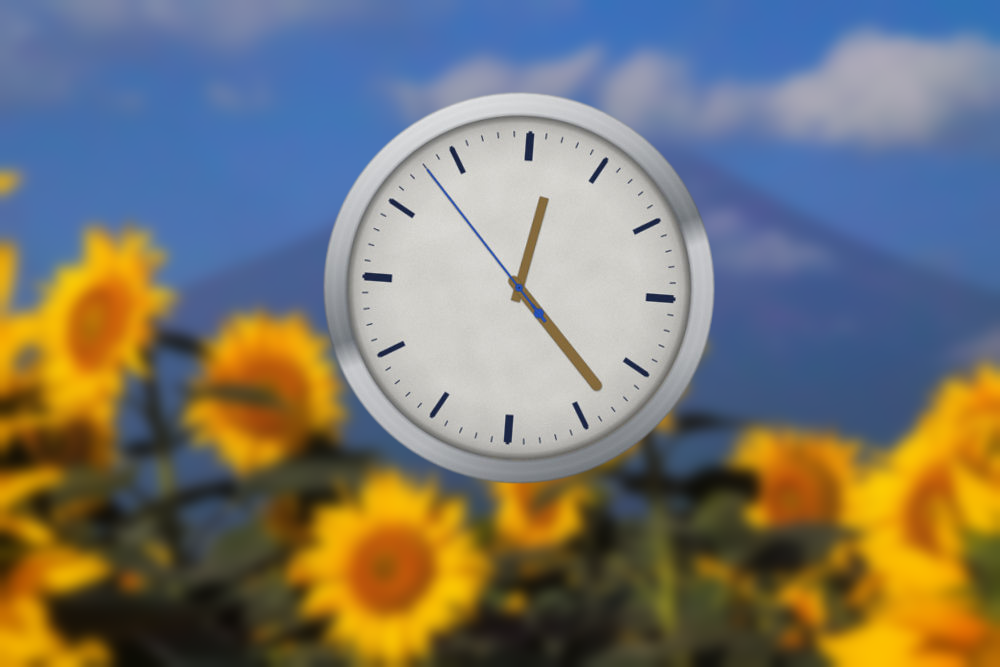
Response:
12,22,53
